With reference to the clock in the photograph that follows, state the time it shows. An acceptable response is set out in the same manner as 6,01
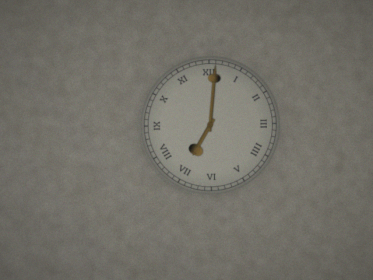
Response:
7,01
